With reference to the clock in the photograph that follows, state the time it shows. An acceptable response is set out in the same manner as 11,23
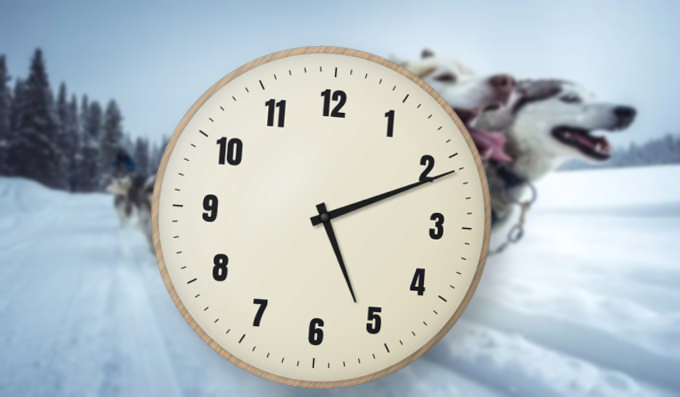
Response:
5,11
